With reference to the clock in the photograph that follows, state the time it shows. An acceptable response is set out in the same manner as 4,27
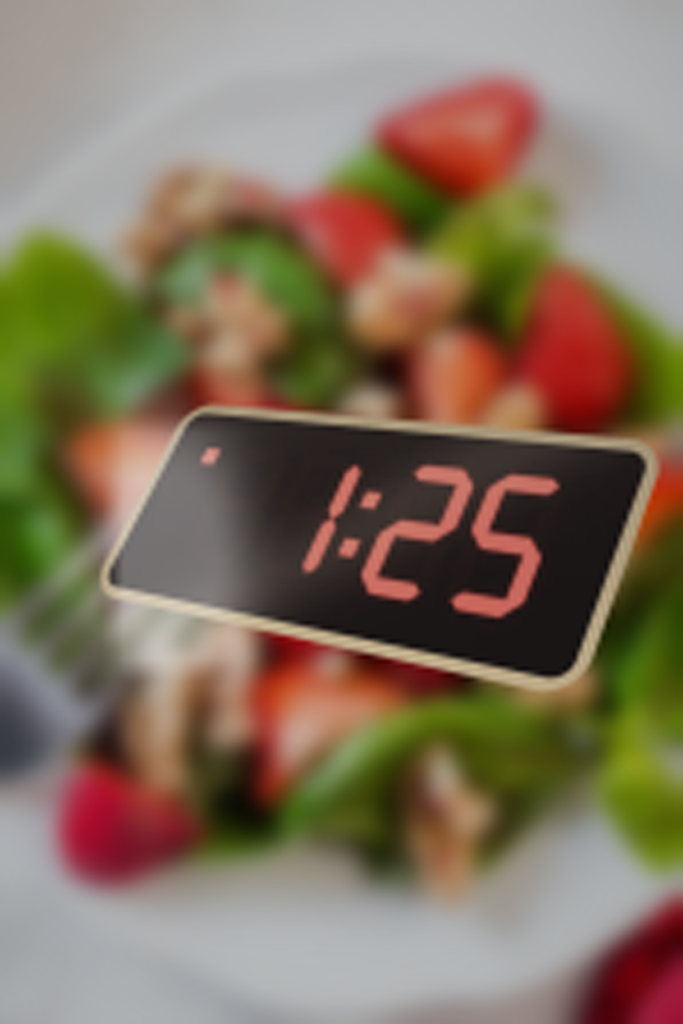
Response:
1,25
